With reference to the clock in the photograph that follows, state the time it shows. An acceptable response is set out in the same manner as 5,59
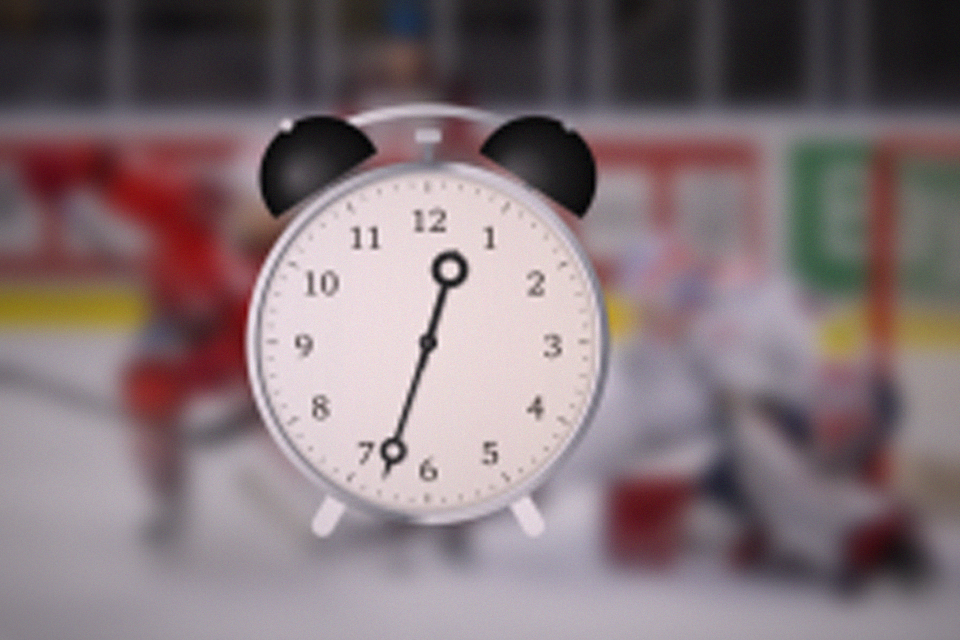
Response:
12,33
